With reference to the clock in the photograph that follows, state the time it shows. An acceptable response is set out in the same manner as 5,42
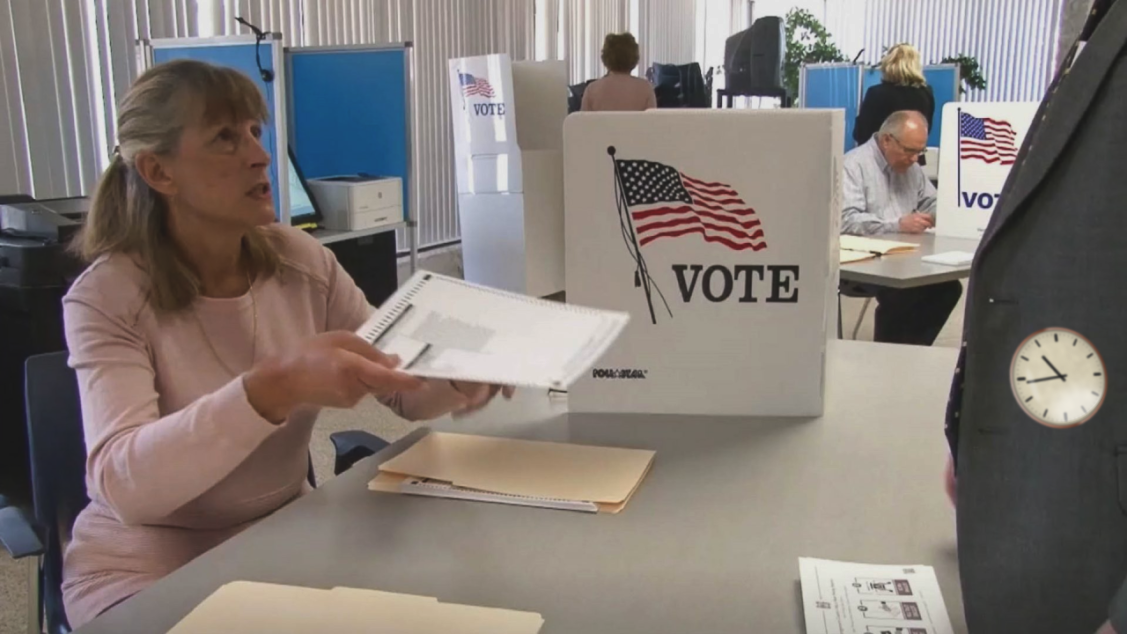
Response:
10,44
